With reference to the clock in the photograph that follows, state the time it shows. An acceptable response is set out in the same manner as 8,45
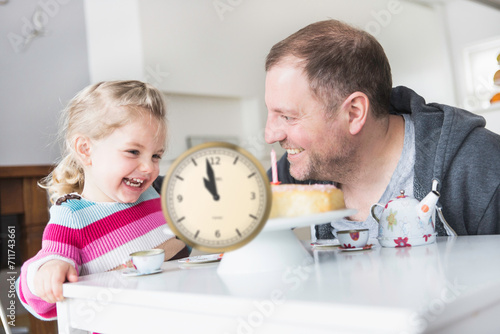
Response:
10,58
